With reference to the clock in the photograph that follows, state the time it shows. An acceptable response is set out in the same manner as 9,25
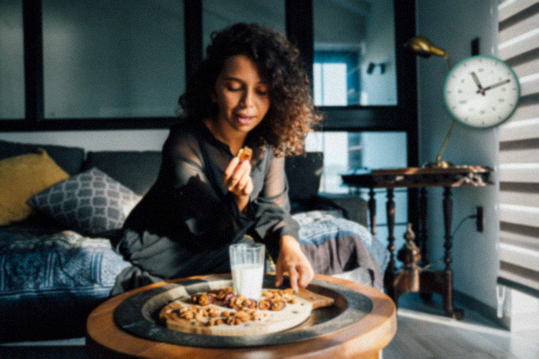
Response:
11,12
